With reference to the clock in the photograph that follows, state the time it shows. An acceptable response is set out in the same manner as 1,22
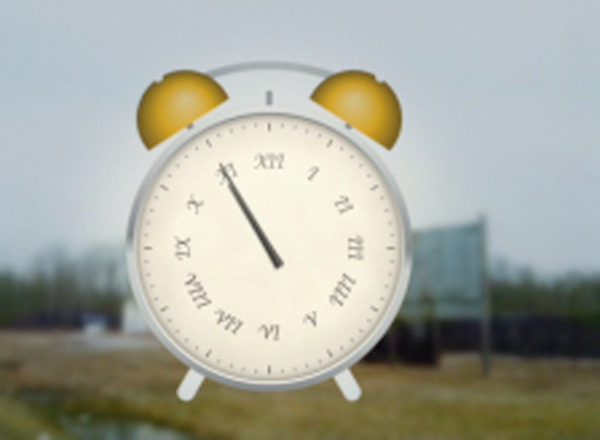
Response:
10,55
